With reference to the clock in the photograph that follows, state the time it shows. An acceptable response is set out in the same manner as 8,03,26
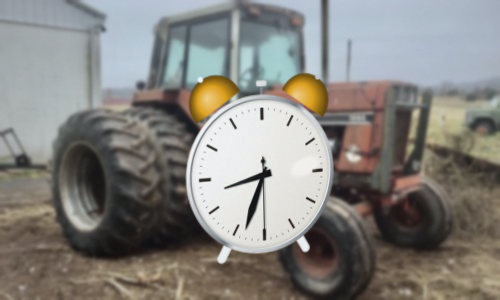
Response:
8,33,30
